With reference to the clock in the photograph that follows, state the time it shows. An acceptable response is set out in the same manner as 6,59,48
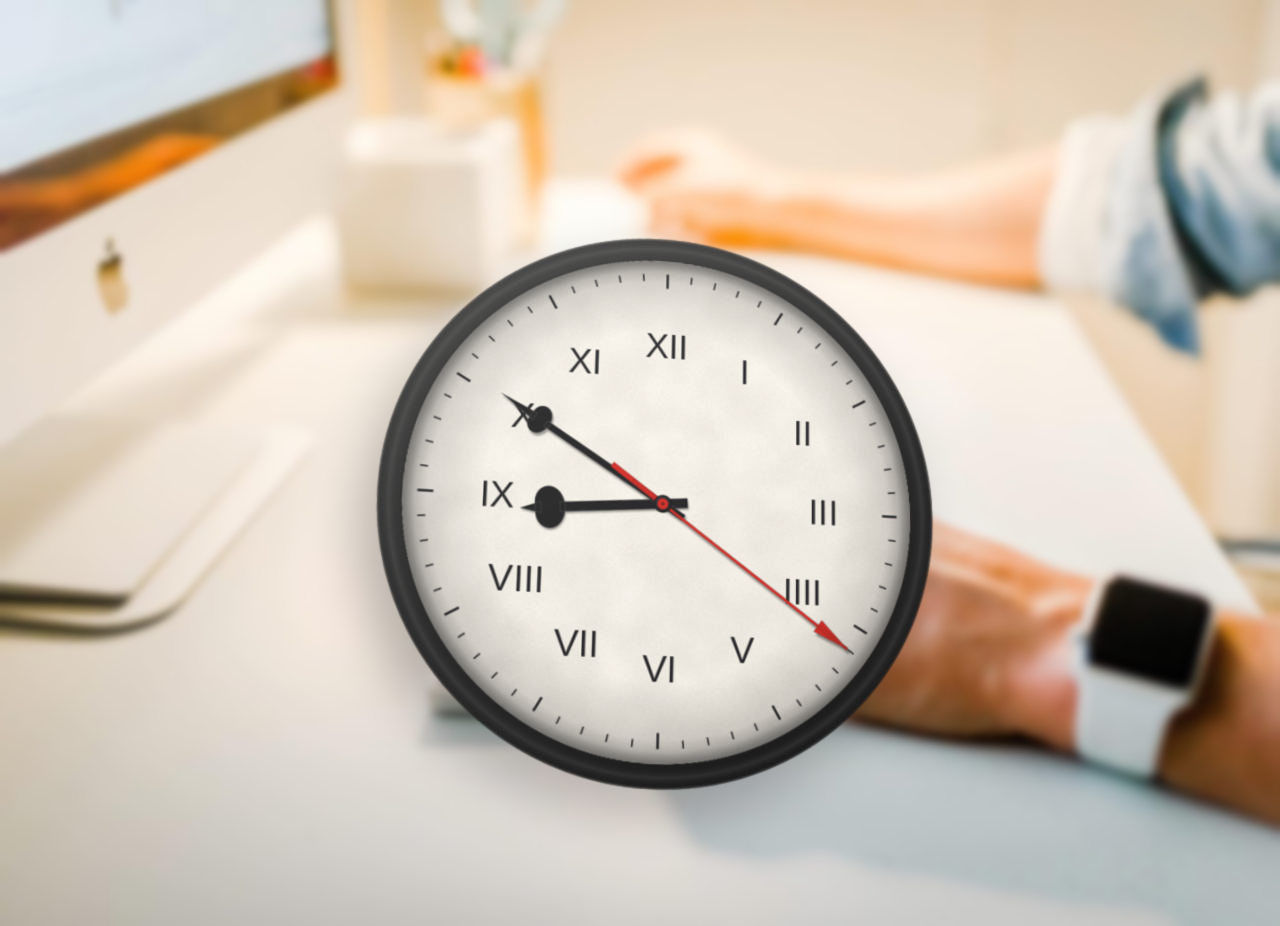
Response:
8,50,21
